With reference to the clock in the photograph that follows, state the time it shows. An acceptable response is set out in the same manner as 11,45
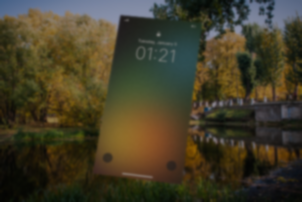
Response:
1,21
